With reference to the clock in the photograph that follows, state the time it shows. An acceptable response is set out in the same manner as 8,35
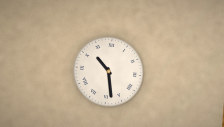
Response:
10,28
